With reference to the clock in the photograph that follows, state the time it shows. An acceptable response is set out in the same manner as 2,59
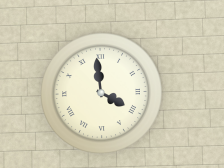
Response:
3,59
